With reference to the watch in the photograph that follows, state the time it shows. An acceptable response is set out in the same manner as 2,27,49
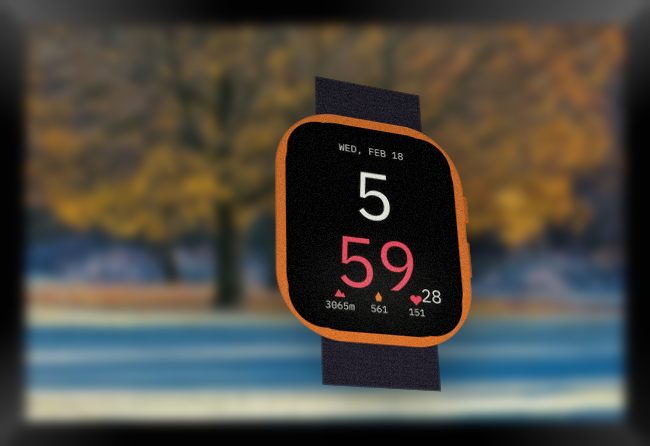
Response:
5,59,28
